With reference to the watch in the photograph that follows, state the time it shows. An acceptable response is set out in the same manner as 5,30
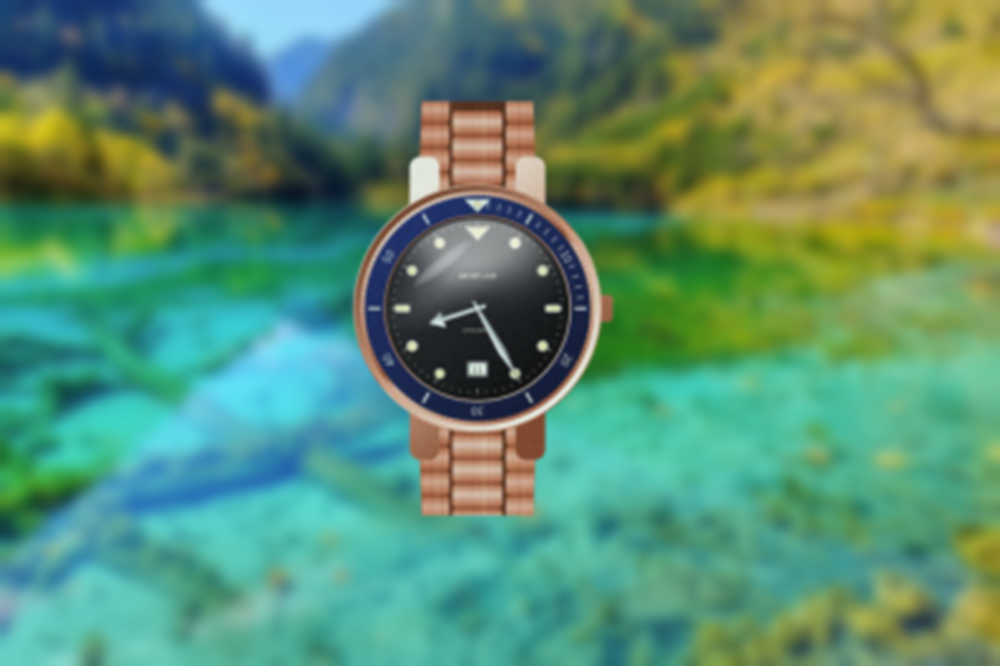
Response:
8,25
